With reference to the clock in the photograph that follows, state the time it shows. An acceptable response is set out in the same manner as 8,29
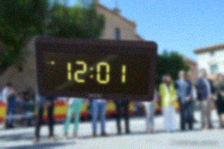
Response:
12,01
